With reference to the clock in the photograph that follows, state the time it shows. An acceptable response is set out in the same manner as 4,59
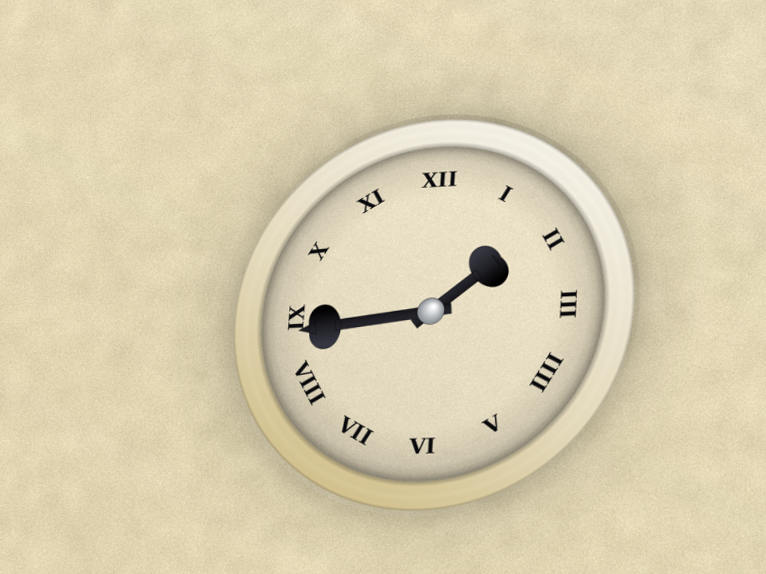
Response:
1,44
